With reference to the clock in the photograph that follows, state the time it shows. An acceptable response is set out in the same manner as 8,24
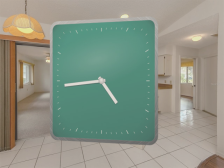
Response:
4,44
